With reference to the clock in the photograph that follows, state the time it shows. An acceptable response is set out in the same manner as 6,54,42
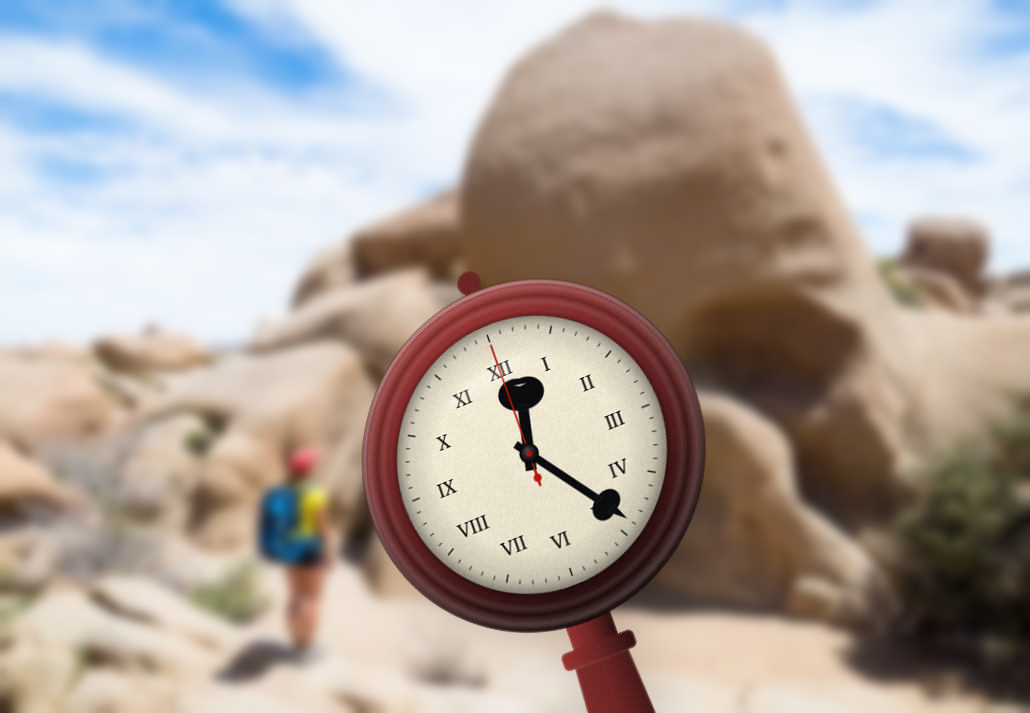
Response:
12,24,00
